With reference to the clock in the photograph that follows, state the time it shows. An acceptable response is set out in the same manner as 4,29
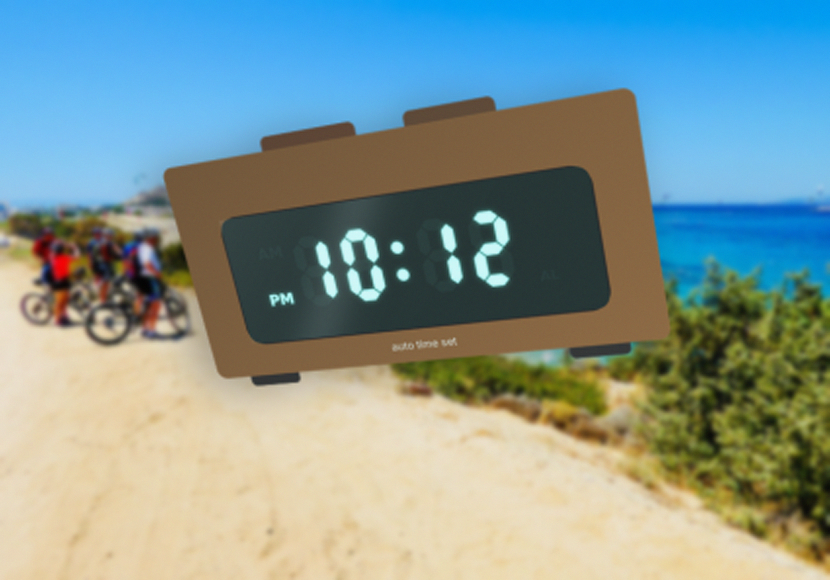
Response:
10,12
